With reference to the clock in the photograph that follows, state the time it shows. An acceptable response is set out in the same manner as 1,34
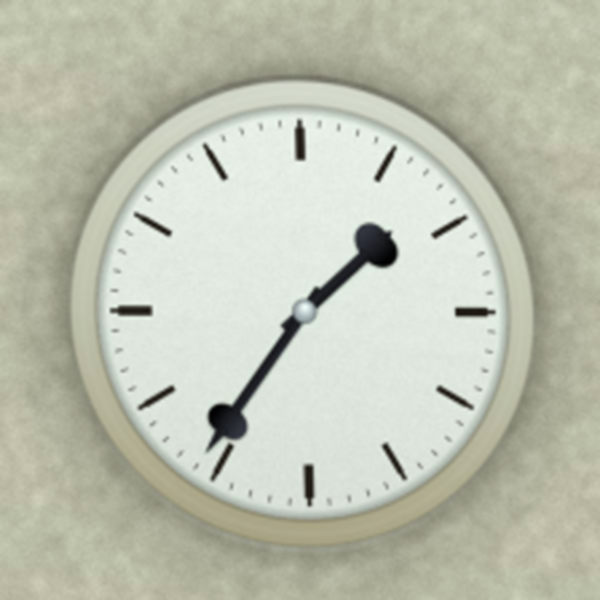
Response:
1,36
